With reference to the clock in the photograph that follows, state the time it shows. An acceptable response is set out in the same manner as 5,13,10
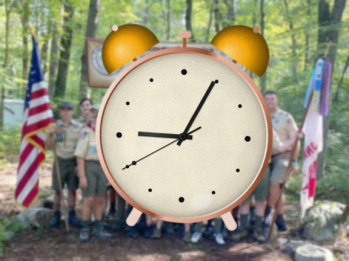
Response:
9,04,40
